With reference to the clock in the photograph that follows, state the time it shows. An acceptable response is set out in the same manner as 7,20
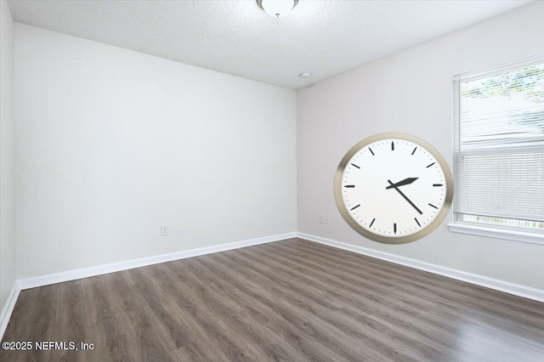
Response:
2,23
